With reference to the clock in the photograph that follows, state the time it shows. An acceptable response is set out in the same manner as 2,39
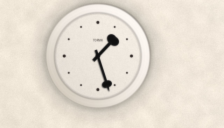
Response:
1,27
